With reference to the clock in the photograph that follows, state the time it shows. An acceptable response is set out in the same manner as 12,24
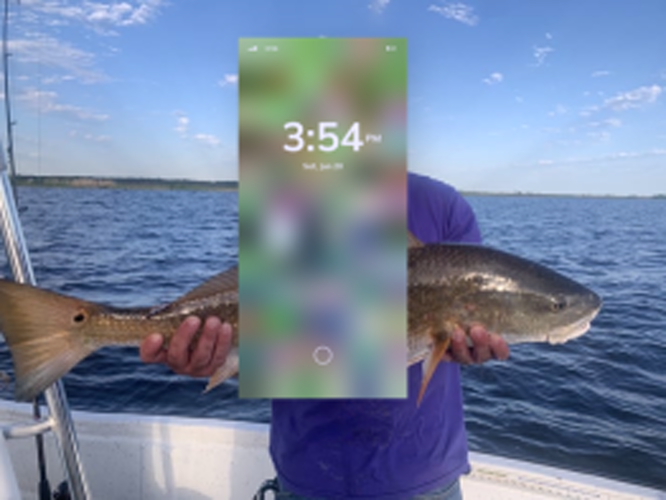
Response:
3,54
